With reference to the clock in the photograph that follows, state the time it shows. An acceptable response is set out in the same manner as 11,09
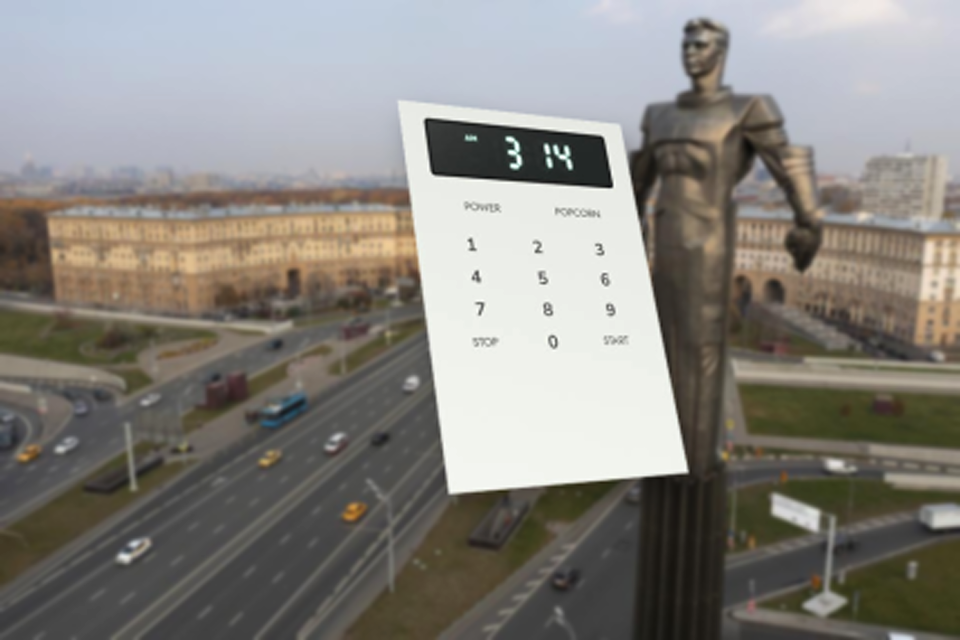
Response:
3,14
